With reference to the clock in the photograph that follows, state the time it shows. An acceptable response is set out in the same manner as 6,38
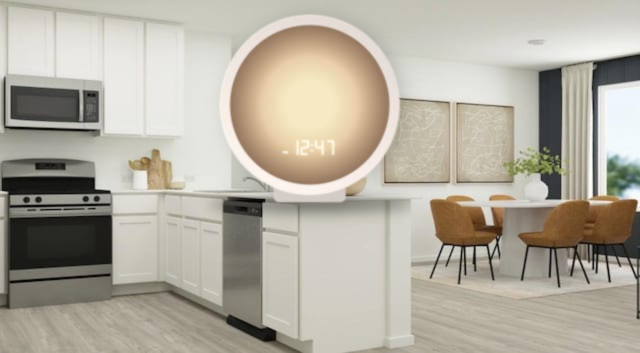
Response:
12,47
